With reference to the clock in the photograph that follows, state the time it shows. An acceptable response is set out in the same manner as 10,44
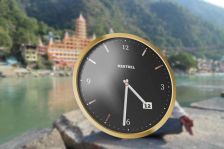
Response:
4,31
